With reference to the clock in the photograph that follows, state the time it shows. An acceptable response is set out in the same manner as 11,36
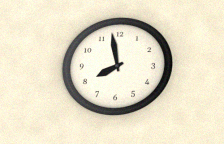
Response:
7,58
